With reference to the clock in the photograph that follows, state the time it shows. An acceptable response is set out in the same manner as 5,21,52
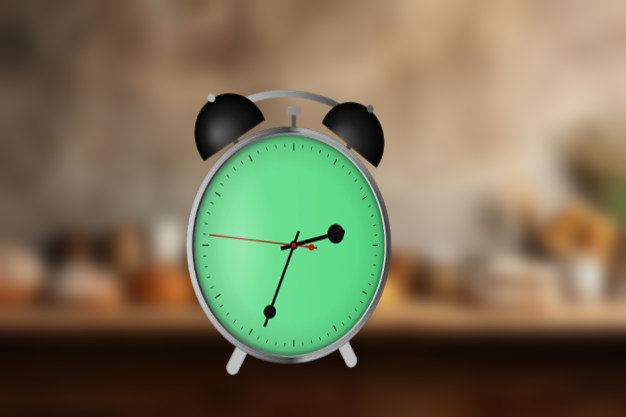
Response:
2,33,46
